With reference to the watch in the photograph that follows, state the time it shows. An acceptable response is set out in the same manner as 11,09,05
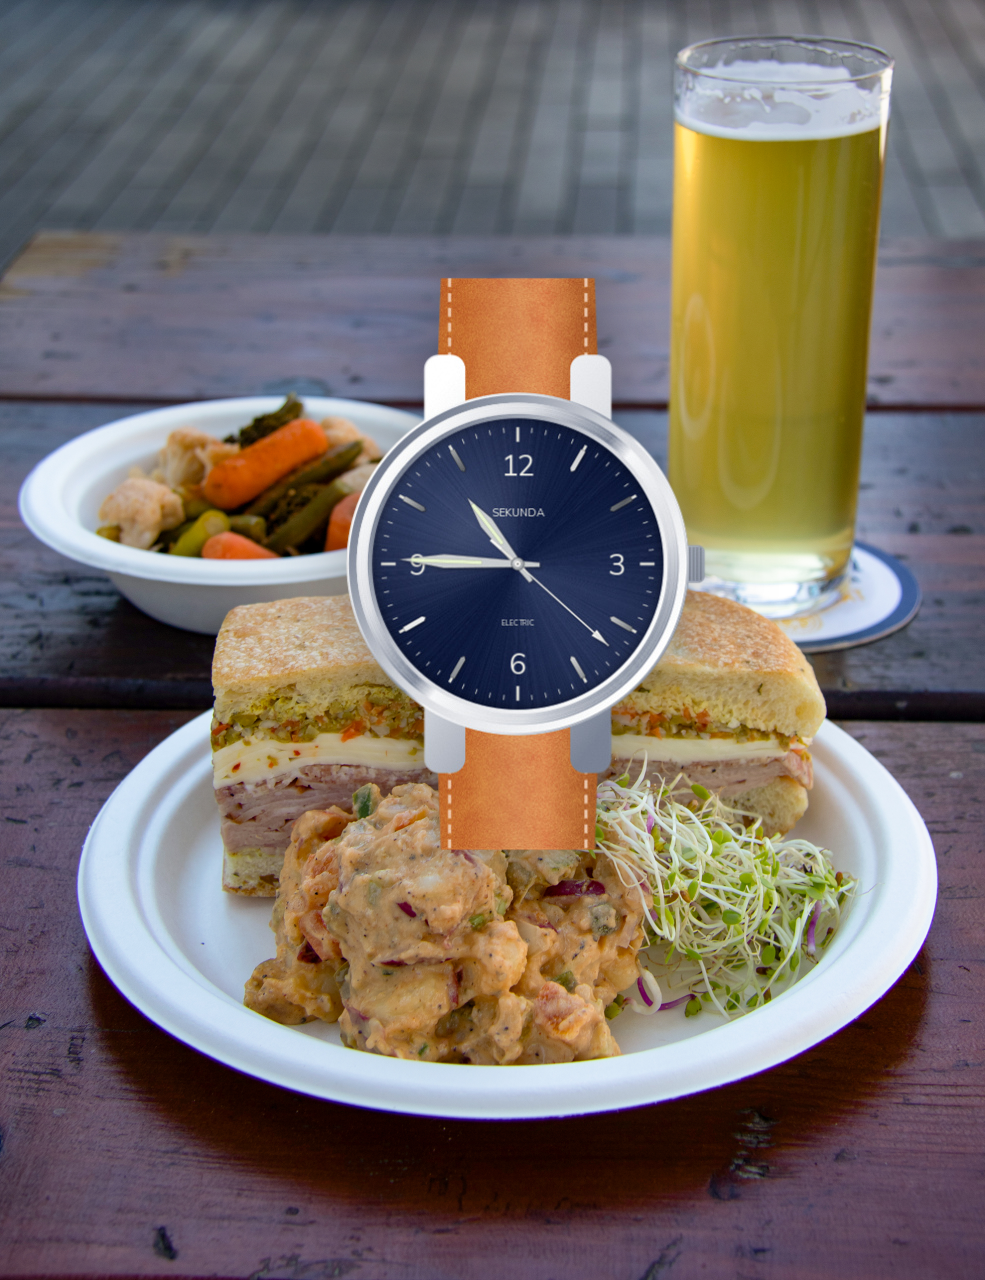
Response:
10,45,22
